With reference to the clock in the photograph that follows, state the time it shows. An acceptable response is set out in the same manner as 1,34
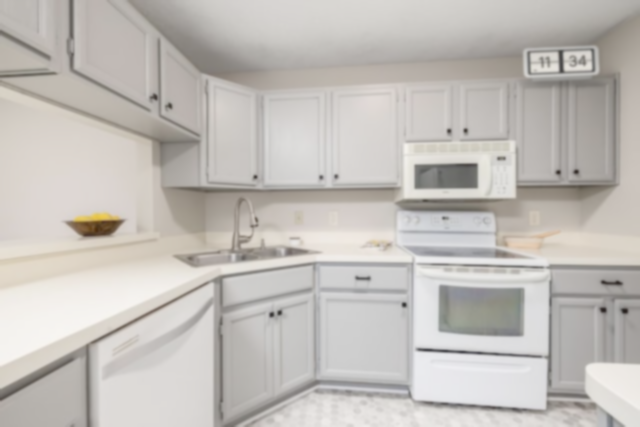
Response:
11,34
